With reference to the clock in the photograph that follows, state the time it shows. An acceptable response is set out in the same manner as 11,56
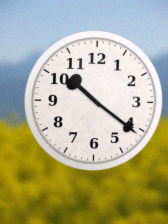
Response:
10,21
